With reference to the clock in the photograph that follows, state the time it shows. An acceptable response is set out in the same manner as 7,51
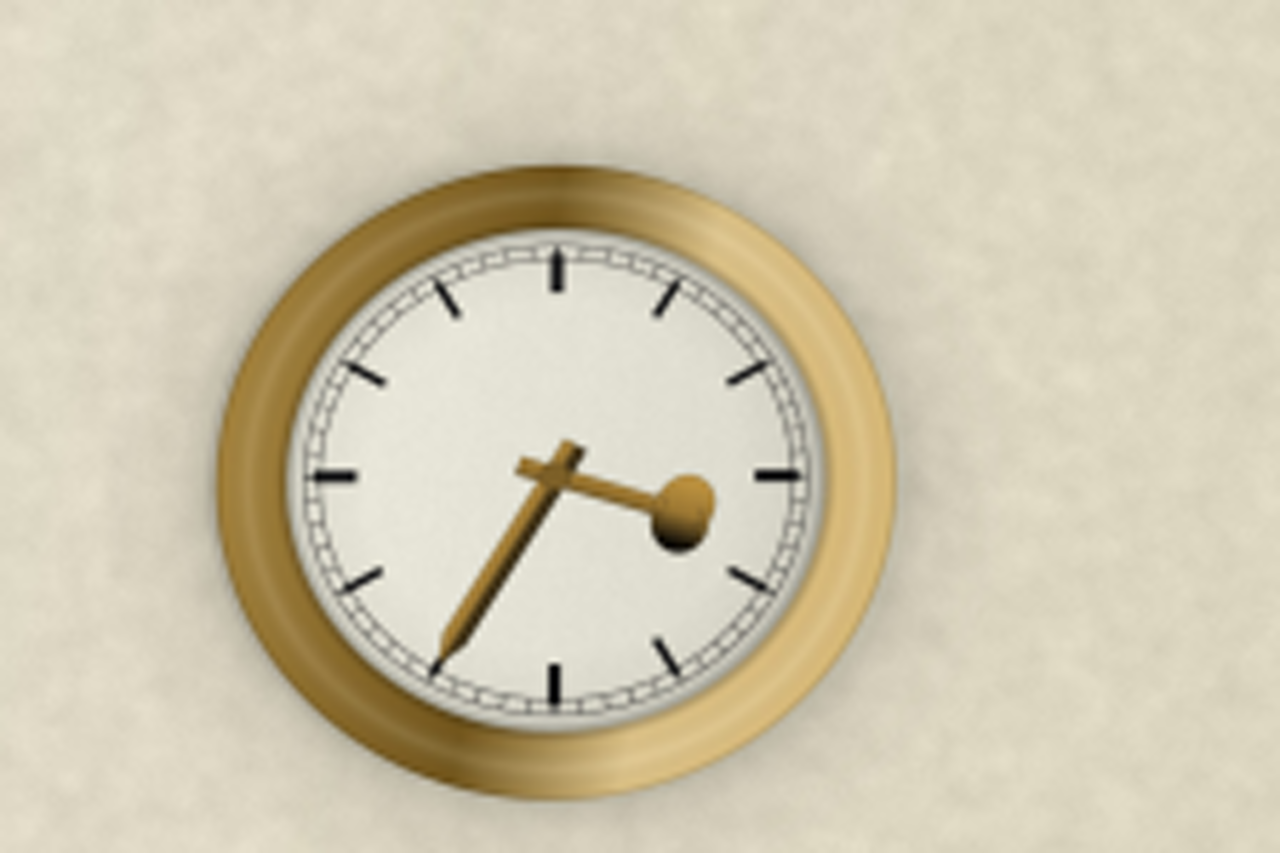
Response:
3,35
